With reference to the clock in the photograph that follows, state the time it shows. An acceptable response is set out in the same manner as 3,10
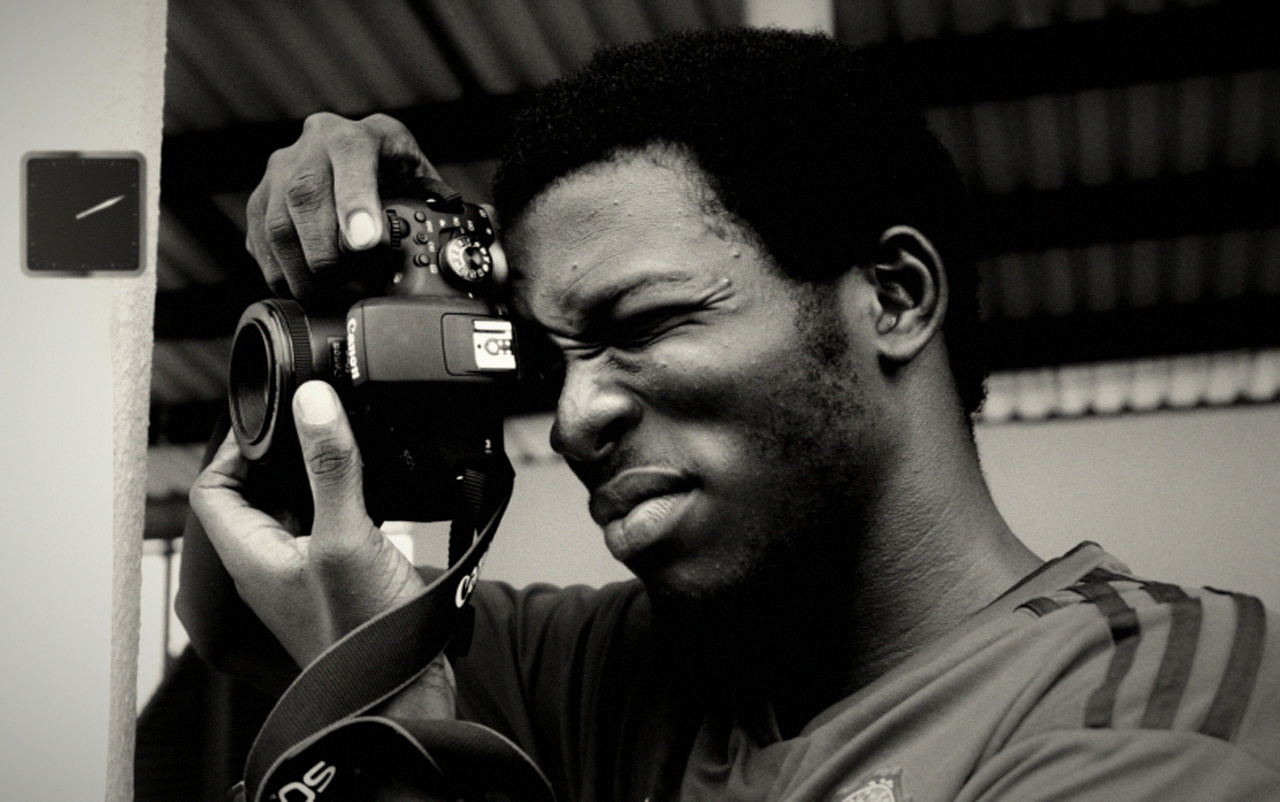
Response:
2,11
